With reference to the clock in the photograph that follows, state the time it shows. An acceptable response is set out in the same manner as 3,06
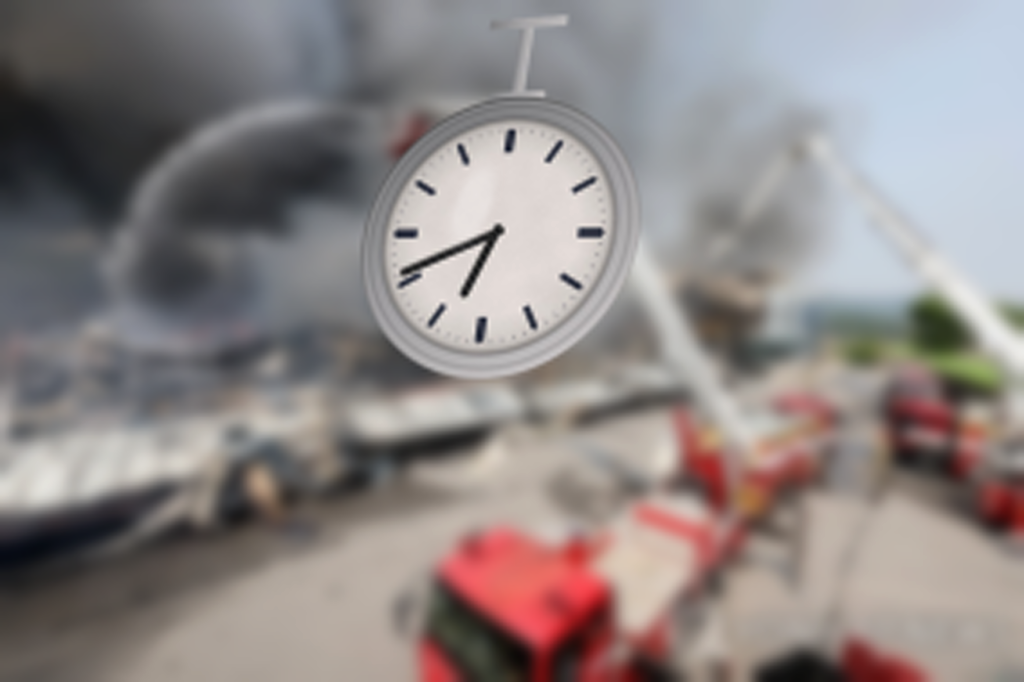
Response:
6,41
